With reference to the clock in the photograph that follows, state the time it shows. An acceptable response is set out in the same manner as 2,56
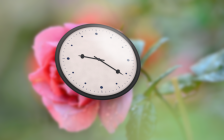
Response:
9,21
